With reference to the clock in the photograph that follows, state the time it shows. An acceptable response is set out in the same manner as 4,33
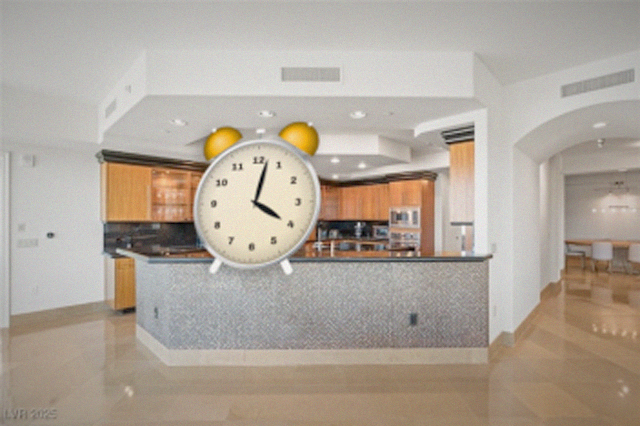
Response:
4,02
